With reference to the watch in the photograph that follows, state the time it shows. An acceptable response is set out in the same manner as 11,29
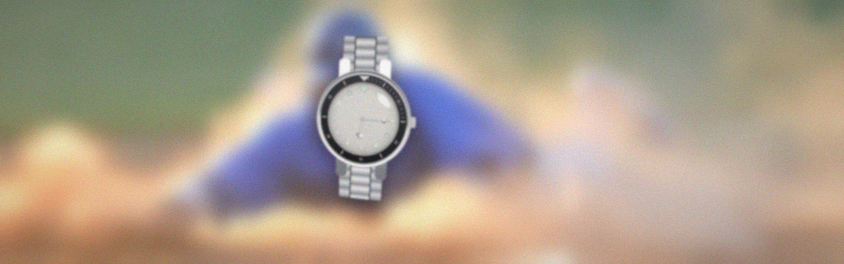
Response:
6,15
